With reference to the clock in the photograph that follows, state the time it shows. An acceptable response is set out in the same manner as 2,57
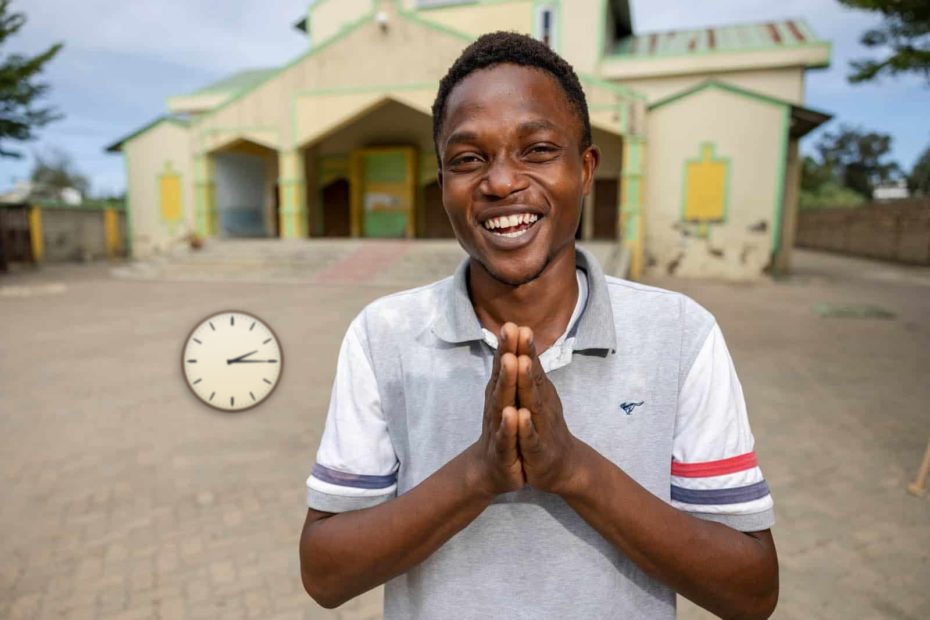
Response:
2,15
